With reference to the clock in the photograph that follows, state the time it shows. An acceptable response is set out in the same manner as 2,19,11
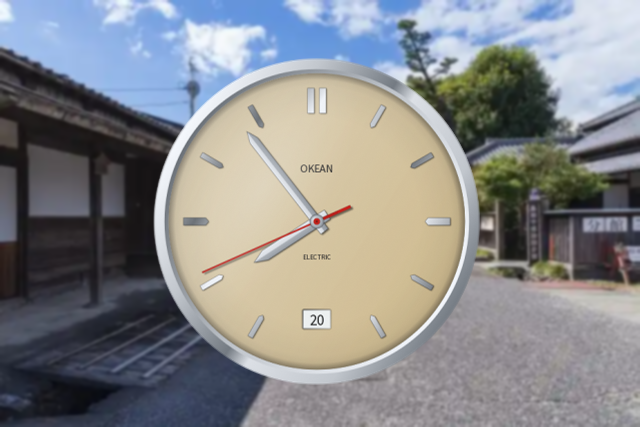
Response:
7,53,41
